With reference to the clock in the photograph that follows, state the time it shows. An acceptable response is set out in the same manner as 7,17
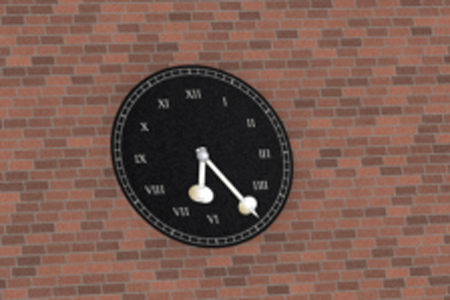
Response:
6,24
